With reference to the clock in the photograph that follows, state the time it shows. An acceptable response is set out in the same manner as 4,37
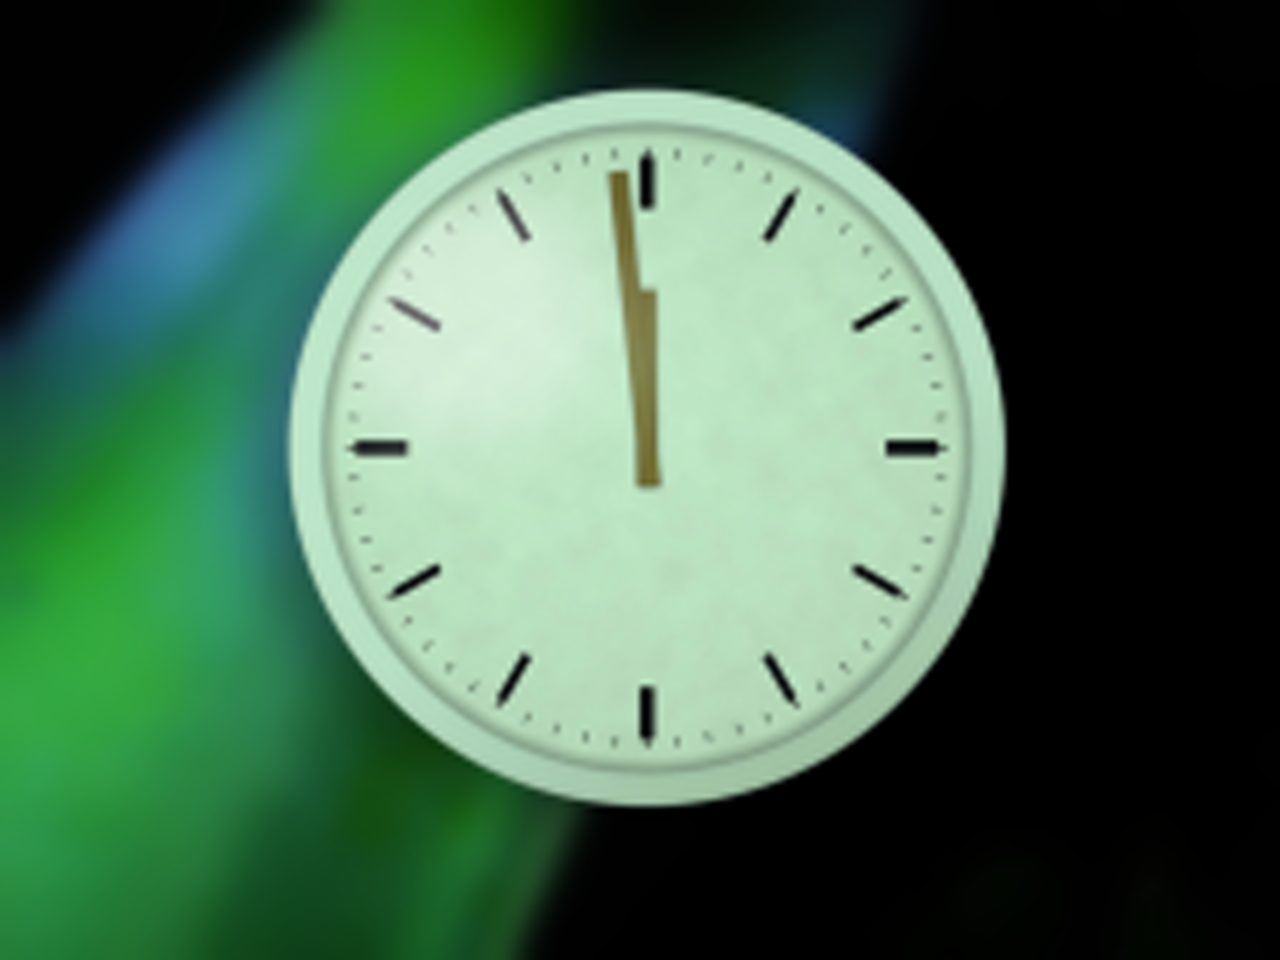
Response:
11,59
